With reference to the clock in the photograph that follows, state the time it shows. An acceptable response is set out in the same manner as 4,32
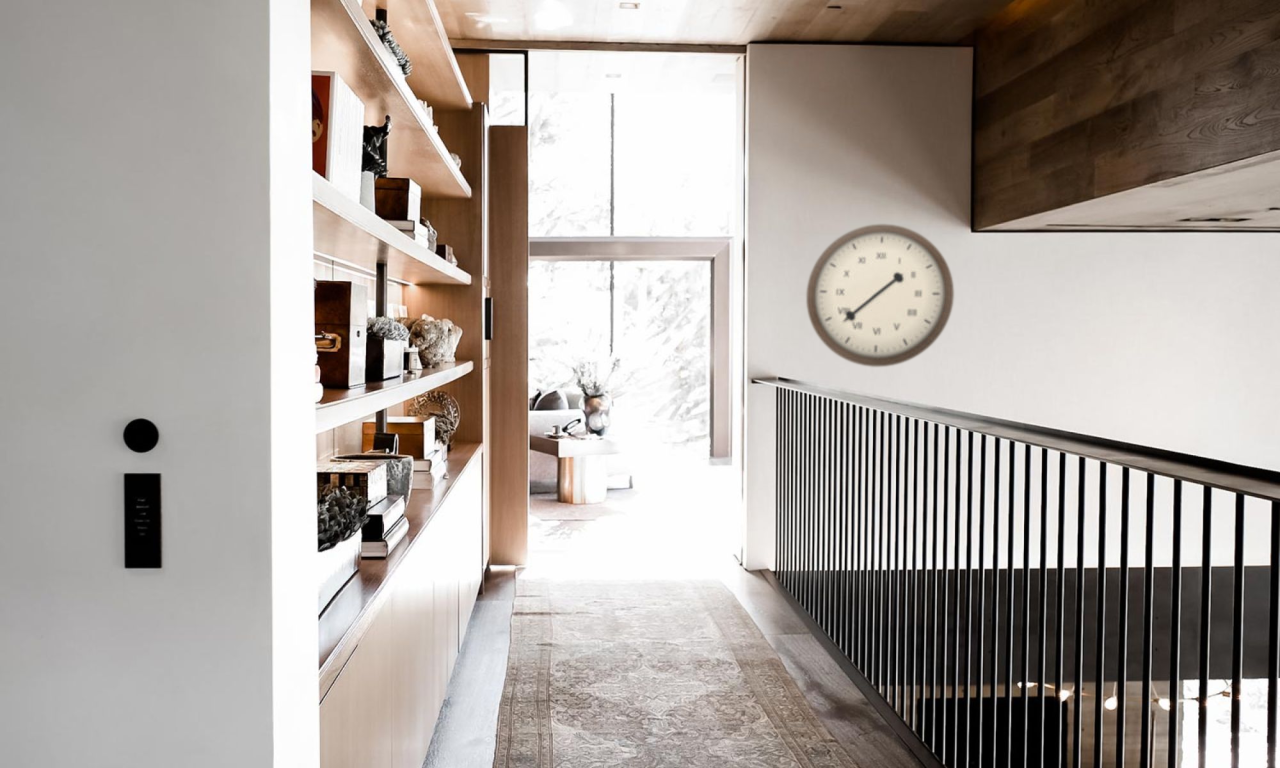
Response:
1,38
